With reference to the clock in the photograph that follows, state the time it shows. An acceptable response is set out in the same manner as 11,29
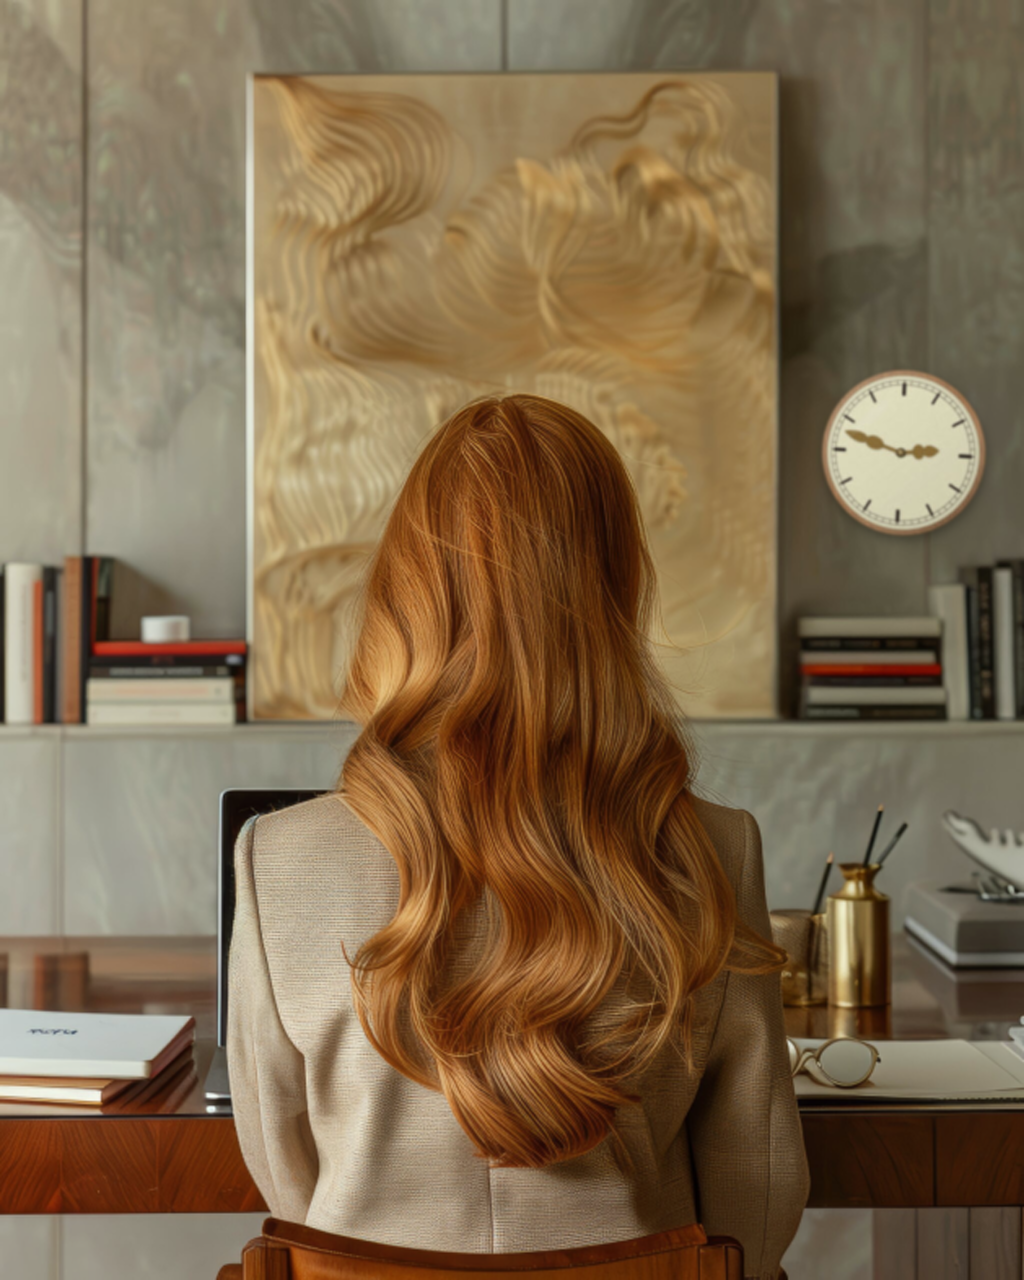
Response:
2,48
